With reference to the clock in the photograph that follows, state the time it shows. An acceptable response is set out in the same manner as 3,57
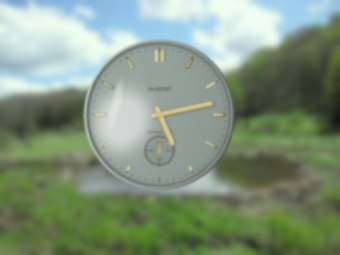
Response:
5,13
